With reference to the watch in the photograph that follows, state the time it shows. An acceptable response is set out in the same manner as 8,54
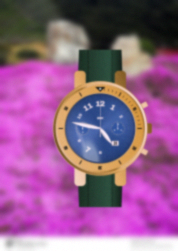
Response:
4,47
